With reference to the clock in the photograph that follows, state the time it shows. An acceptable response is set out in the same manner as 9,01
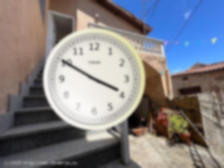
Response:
3,50
